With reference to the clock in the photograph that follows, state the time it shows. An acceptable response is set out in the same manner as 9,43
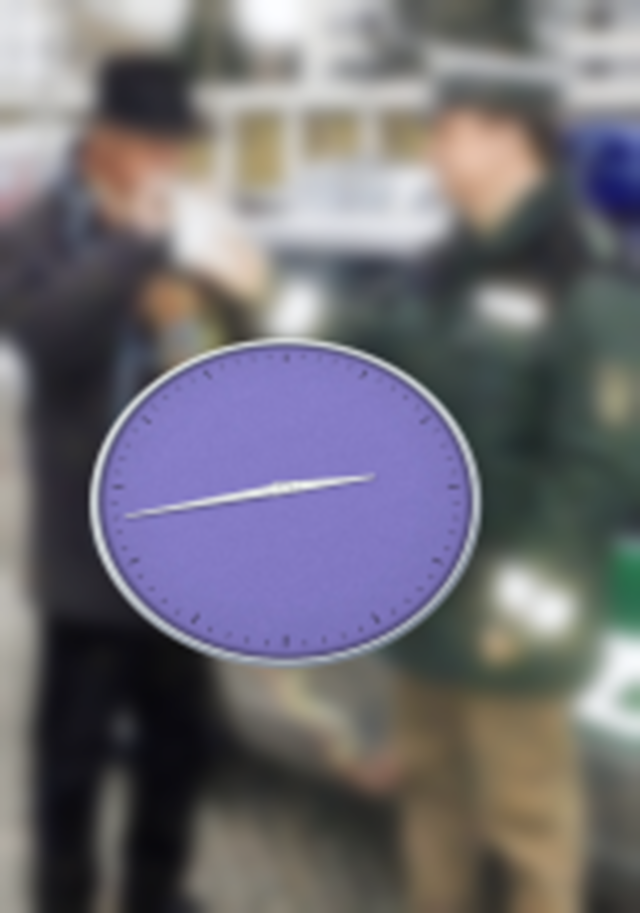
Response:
2,43
